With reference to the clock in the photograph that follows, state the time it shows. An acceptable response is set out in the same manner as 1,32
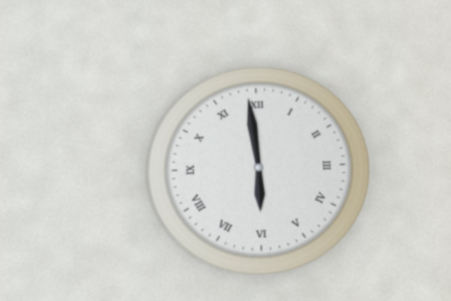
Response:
5,59
